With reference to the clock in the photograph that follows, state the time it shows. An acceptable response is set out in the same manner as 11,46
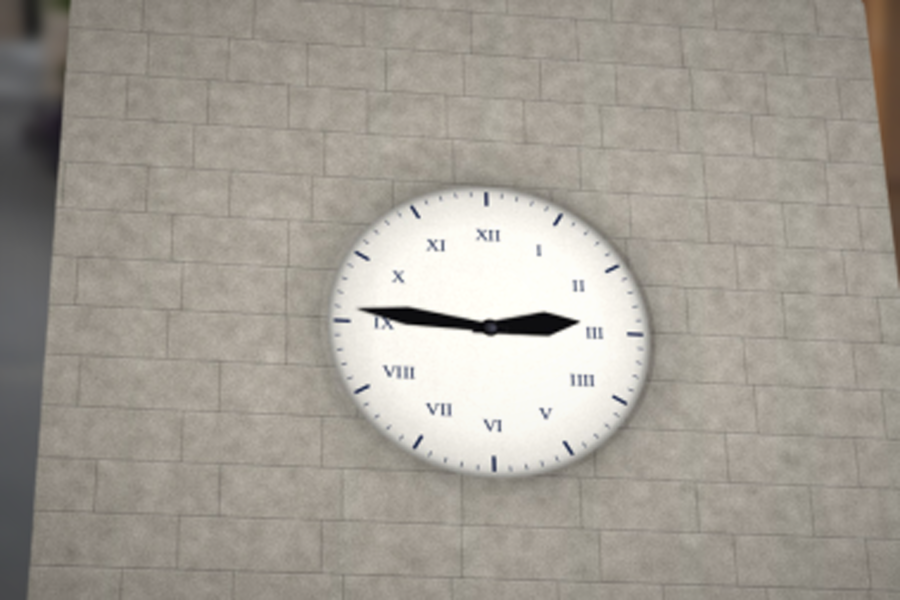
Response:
2,46
